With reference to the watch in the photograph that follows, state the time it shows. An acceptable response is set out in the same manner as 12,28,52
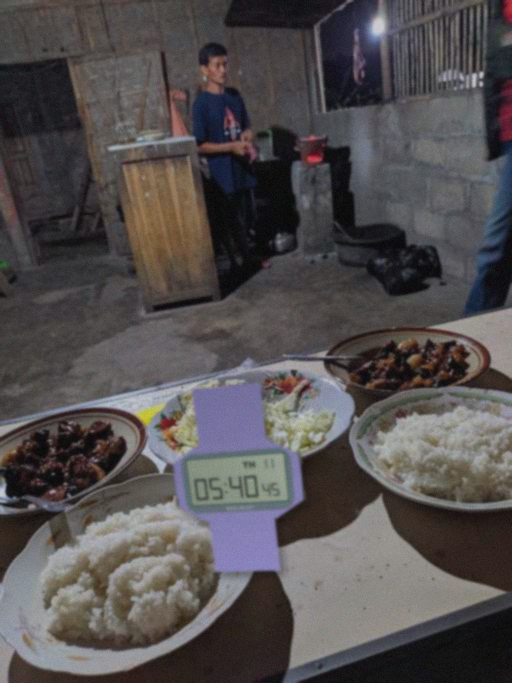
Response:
5,40,45
